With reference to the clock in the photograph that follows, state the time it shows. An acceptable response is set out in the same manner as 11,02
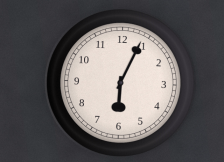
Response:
6,04
